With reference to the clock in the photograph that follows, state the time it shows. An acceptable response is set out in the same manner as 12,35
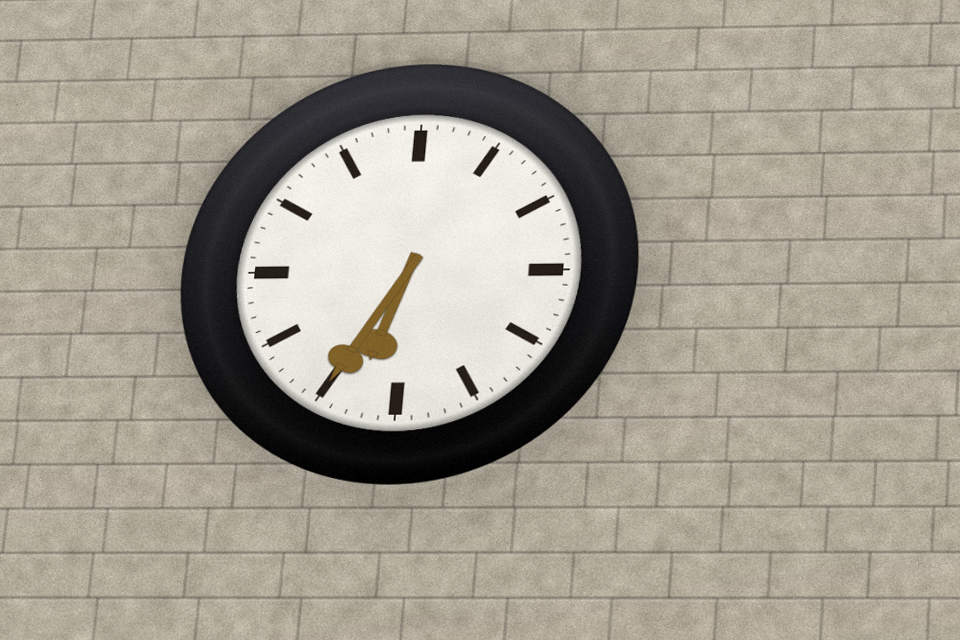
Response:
6,35
